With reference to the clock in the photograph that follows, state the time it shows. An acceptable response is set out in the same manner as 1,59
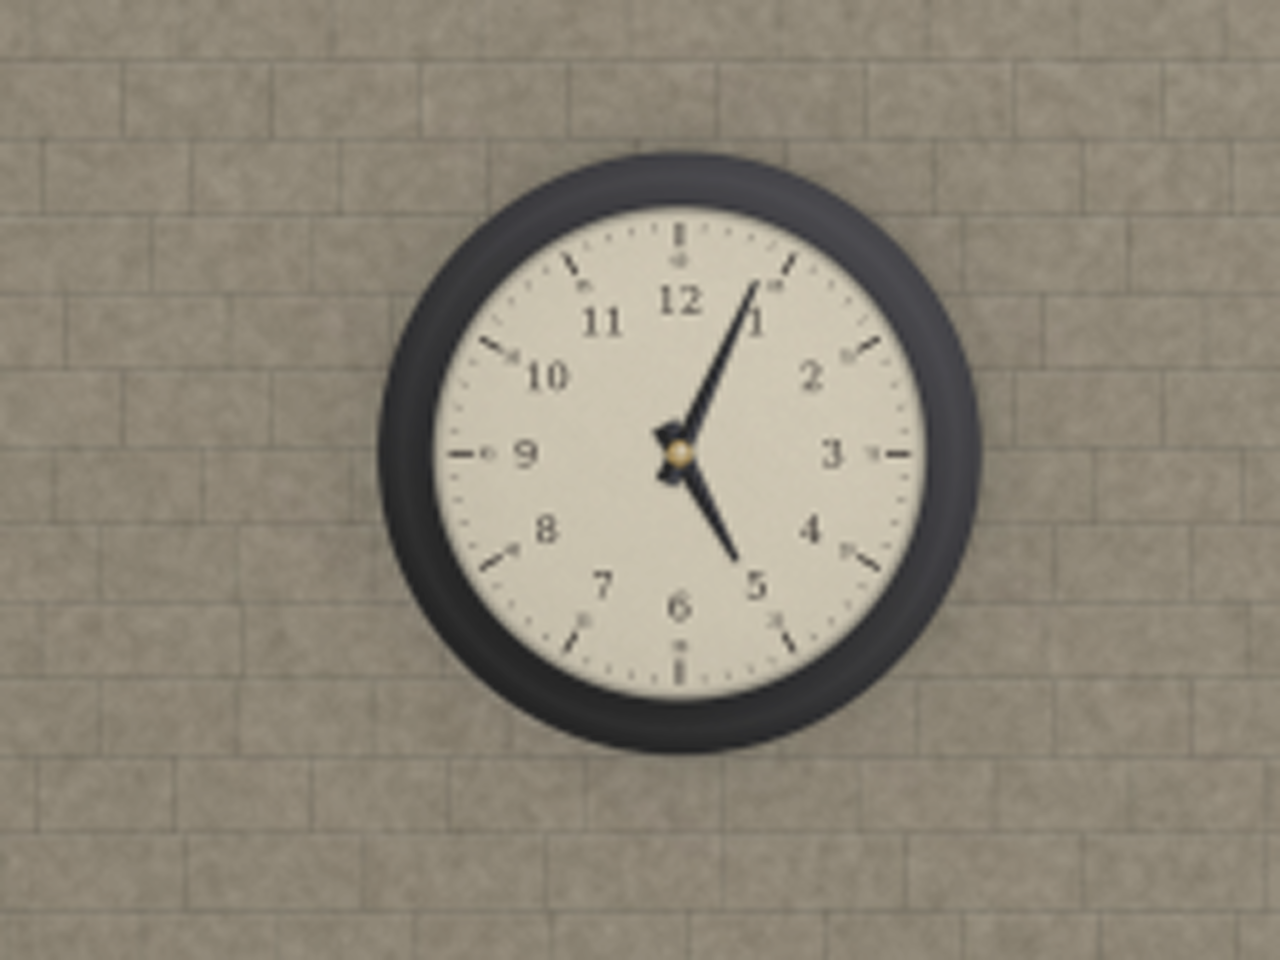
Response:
5,04
